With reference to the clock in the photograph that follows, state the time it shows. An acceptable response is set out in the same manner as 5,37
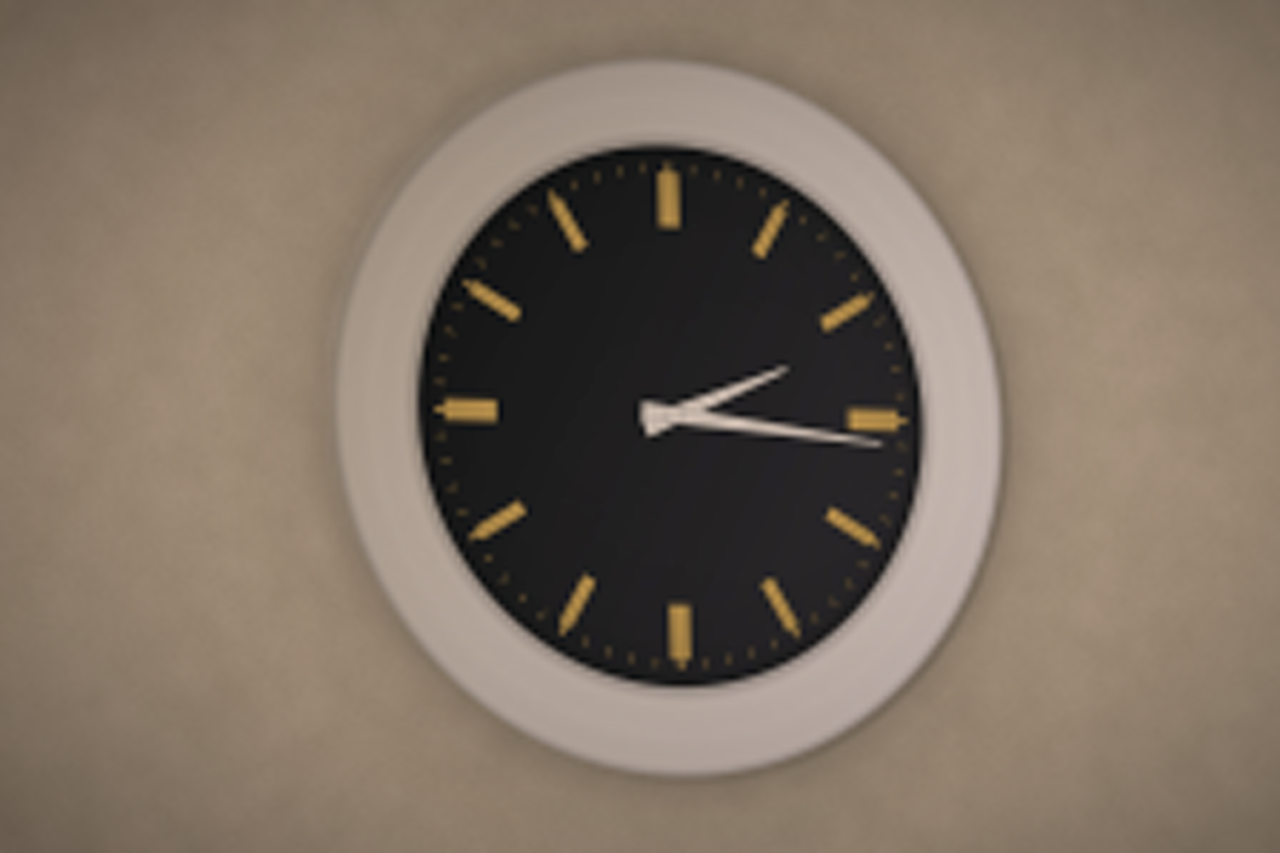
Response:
2,16
